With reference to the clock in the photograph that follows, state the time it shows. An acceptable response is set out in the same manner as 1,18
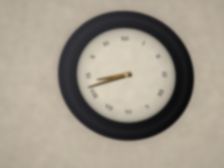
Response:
8,42
